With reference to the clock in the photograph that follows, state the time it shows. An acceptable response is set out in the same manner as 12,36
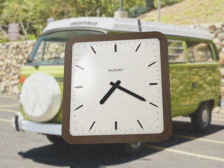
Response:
7,20
